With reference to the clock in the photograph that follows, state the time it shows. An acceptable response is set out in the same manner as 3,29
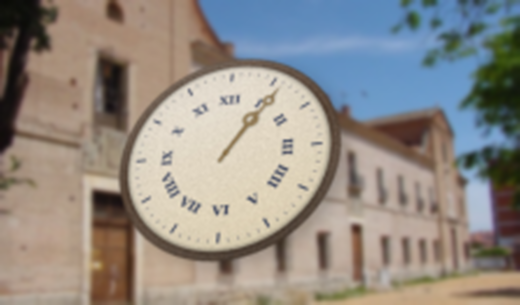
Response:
1,06
